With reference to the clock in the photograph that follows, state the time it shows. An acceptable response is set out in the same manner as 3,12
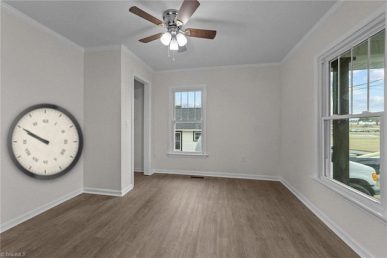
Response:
9,50
